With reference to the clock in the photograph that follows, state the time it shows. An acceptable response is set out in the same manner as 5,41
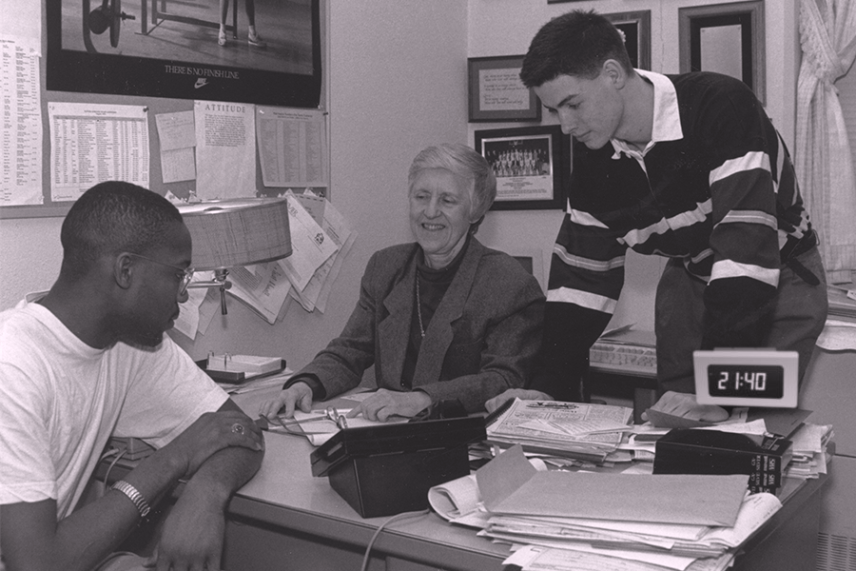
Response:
21,40
